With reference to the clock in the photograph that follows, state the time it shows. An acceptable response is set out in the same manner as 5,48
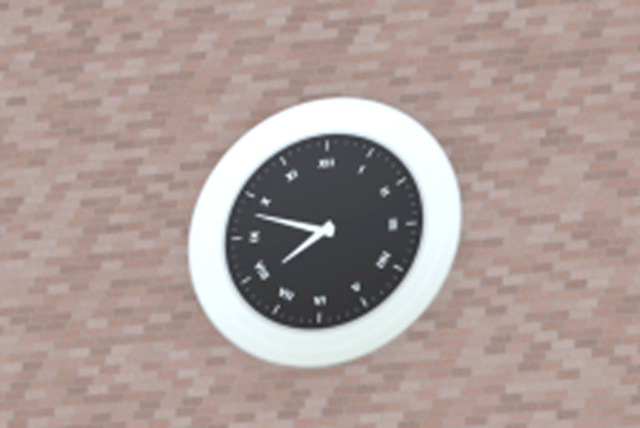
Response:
7,48
